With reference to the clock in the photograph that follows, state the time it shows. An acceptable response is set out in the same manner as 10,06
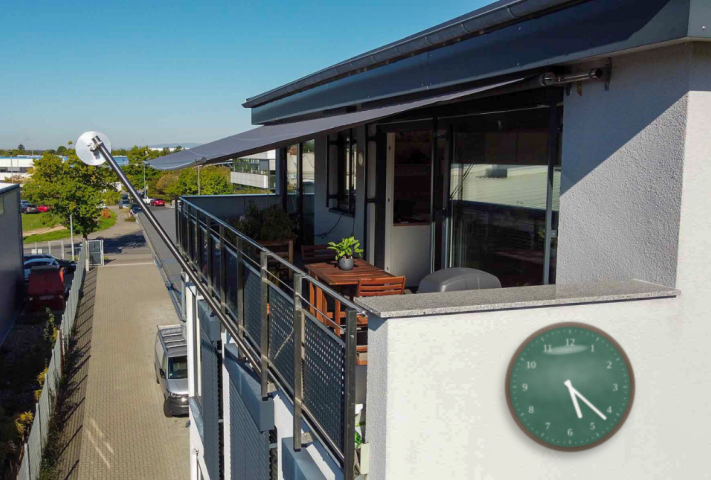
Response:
5,22
